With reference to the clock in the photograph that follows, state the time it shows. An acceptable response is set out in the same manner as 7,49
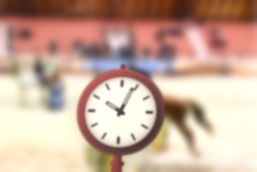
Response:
10,04
